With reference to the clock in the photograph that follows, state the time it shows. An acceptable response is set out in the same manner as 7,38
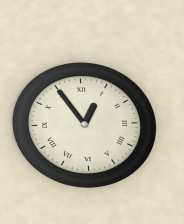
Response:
12,55
